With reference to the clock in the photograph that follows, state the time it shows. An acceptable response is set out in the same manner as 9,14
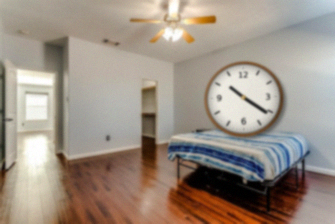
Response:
10,21
